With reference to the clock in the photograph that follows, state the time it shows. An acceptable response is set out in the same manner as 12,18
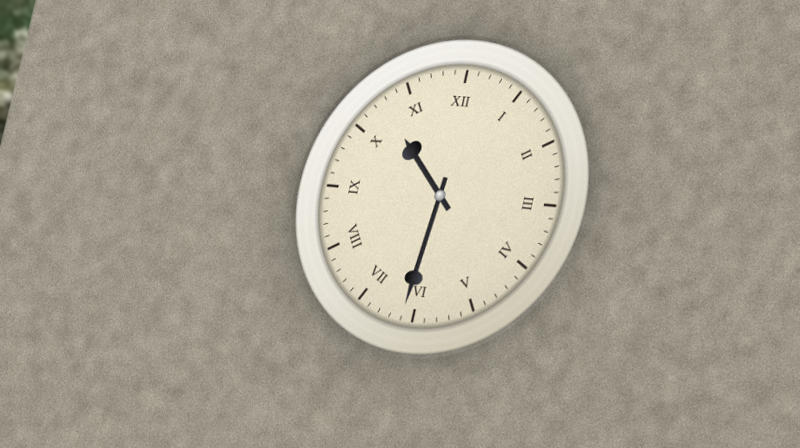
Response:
10,31
